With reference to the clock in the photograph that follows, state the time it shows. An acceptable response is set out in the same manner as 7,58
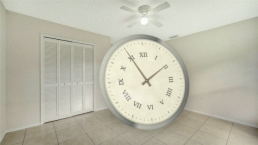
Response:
1,55
